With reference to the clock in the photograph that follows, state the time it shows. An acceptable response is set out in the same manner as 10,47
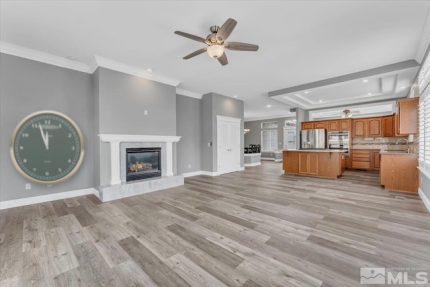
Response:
11,57
